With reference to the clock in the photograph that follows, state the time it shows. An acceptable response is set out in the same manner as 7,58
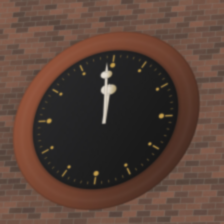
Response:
11,59
